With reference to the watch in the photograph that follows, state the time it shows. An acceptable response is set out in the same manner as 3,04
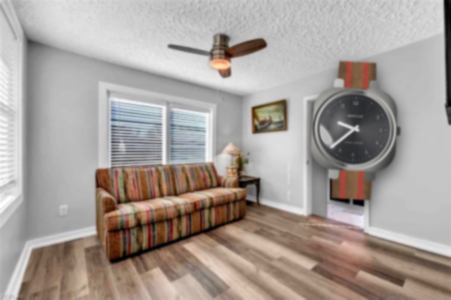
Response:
9,38
